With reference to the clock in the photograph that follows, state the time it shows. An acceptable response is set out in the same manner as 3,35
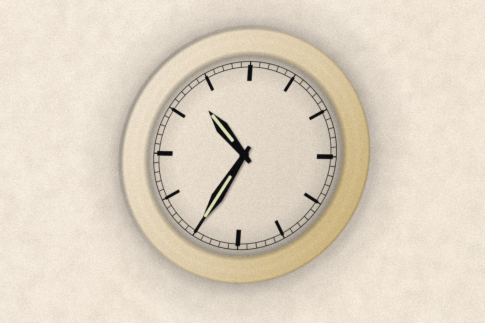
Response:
10,35
